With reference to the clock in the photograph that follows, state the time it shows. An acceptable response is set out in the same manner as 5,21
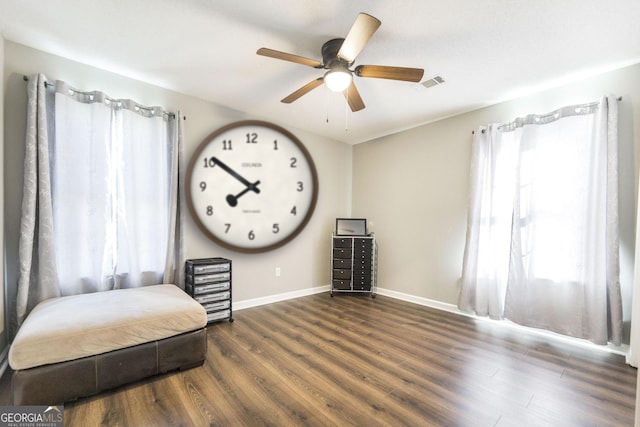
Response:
7,51
